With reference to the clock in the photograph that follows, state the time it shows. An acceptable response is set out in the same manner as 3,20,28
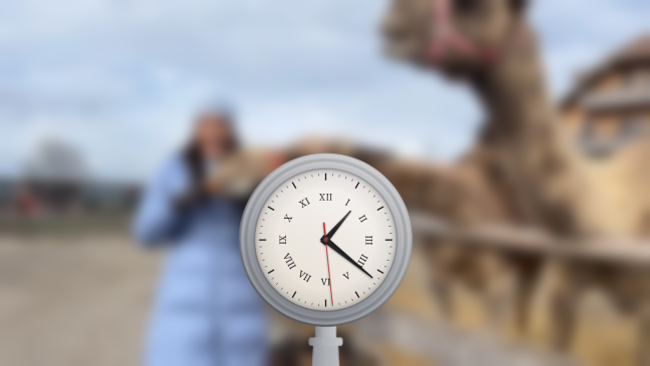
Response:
1,21,29
